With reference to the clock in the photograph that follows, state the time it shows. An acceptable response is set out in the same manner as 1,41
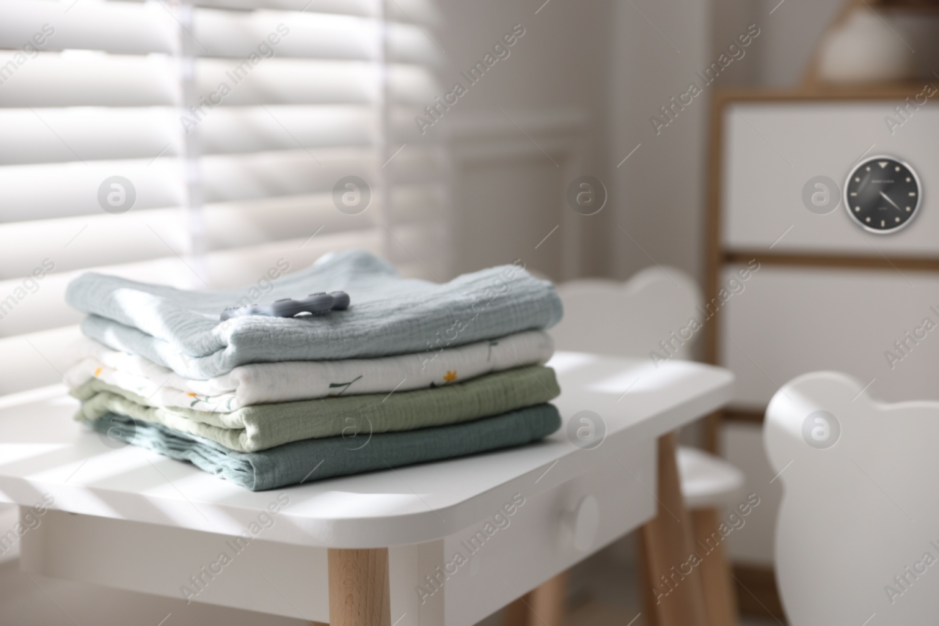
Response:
4,22
